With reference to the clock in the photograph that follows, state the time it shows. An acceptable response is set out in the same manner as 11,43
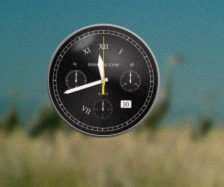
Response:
11,42
